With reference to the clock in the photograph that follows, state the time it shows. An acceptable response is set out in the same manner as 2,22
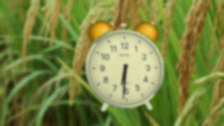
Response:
6,31
